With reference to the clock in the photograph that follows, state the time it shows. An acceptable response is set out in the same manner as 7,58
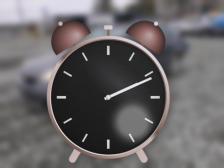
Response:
2,11
